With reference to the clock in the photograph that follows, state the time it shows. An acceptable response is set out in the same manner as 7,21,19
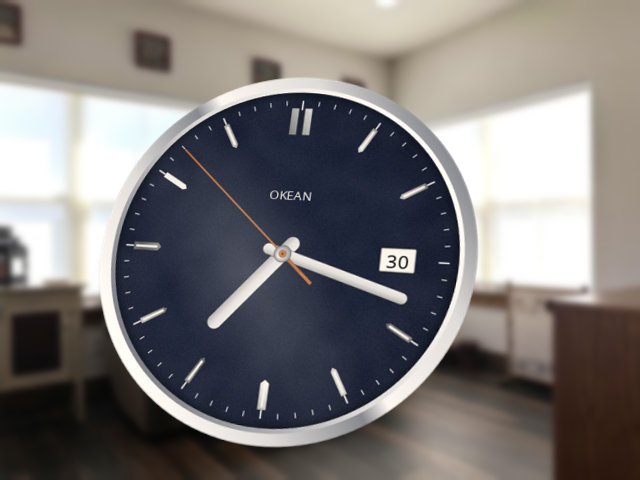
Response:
7,17,52
